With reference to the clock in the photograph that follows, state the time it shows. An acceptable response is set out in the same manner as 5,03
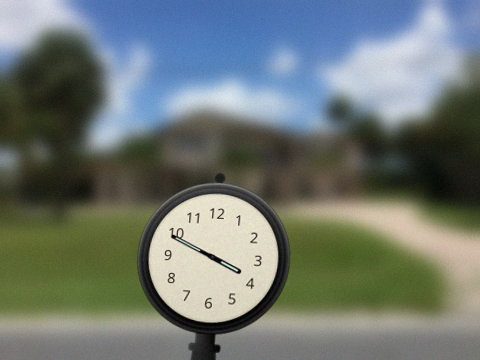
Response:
3,49
